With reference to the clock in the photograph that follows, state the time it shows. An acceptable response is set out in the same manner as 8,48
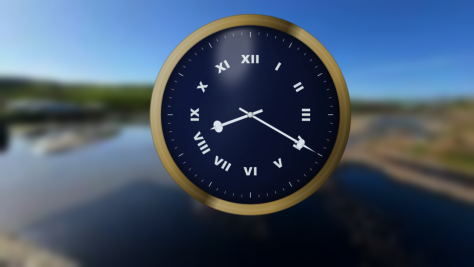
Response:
8,20
